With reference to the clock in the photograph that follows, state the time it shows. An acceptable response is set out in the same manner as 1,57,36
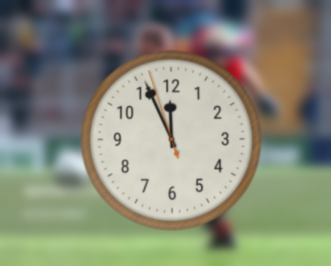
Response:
11,55,57
